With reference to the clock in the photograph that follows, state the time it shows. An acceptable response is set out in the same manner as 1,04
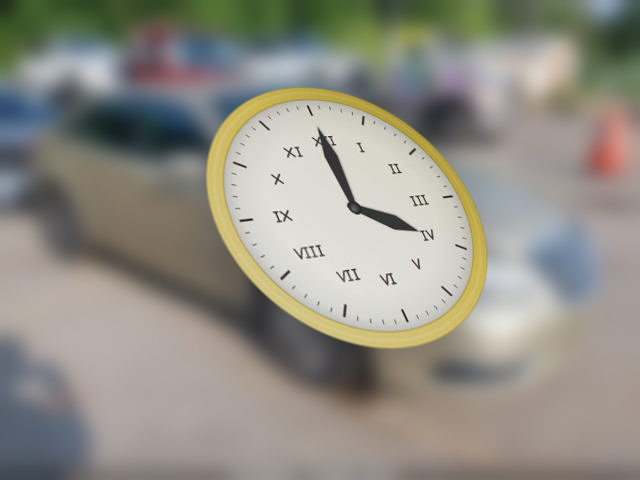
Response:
4,00
